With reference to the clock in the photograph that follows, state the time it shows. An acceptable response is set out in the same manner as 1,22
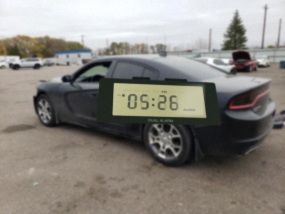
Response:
5,26
